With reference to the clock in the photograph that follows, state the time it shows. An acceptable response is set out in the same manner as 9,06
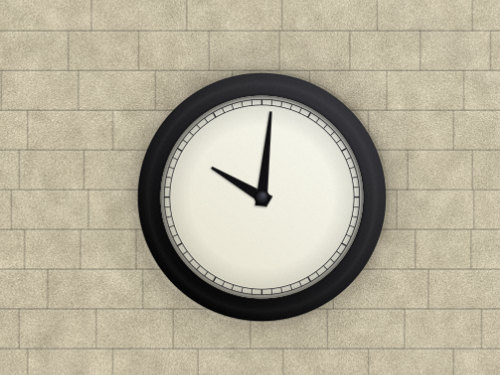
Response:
10,01
